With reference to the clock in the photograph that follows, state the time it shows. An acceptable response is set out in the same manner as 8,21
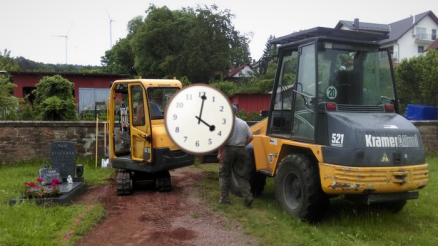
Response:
4,01
